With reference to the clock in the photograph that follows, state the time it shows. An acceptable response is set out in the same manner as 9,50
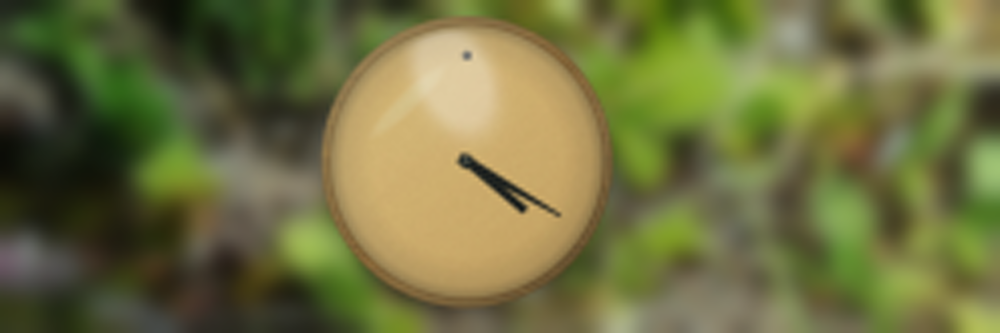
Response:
4,20
